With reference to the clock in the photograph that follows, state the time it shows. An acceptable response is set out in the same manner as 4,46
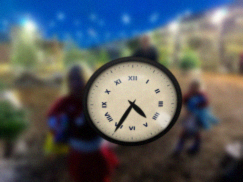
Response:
4,35
